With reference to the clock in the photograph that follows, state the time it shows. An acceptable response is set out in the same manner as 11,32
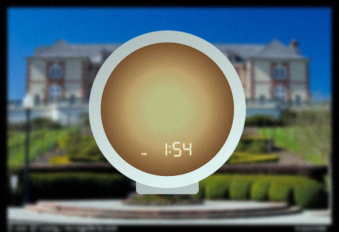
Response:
1,54
